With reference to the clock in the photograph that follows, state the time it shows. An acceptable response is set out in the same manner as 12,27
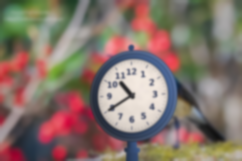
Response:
10,40
